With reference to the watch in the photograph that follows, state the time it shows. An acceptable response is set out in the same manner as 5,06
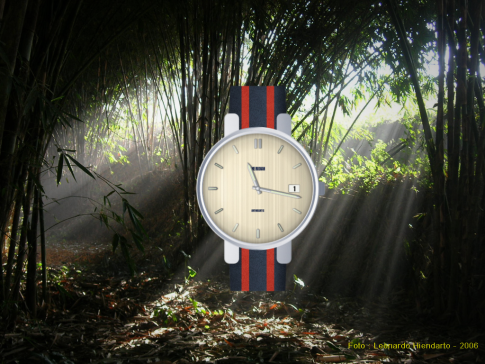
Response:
11,17
